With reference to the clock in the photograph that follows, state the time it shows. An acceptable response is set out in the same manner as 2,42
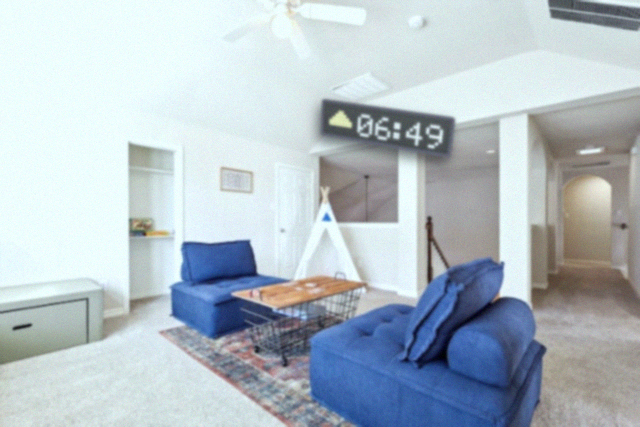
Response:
6,49
